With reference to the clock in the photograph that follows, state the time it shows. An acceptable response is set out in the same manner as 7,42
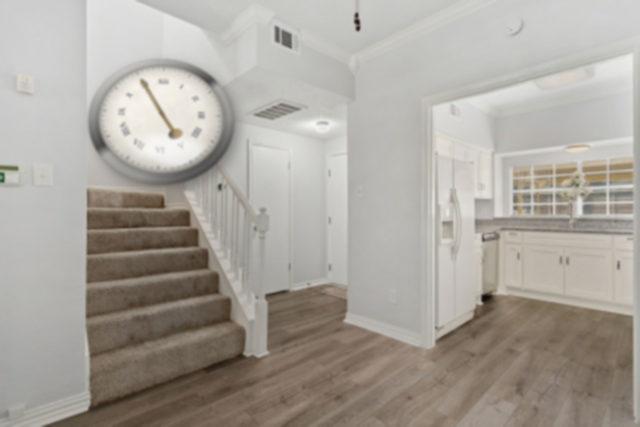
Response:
4,55
